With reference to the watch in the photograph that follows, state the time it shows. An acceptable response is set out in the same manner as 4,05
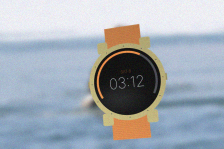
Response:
3,12
